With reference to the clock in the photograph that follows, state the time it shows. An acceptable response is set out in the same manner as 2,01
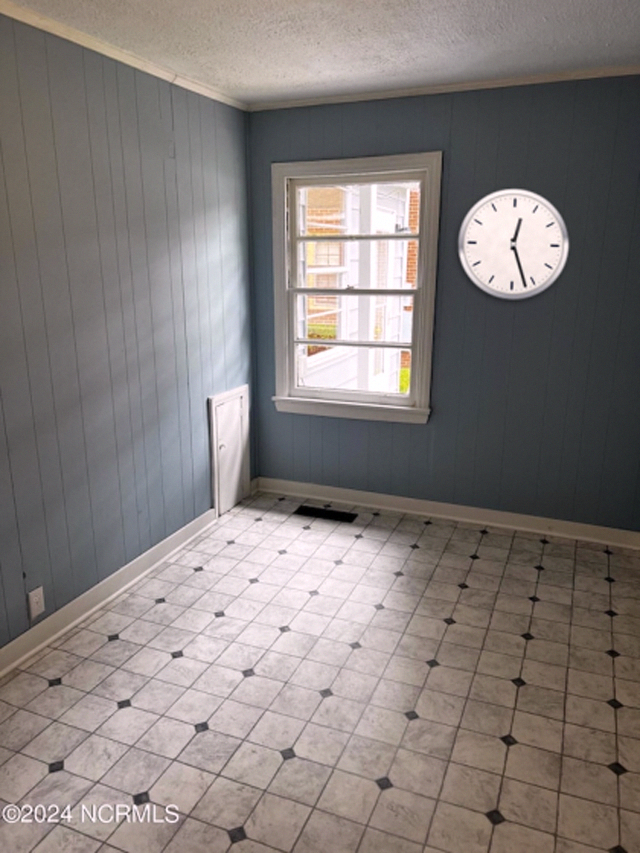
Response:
12,27
